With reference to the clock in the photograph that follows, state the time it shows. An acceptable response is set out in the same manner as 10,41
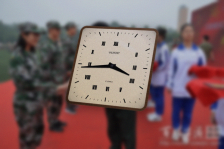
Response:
3,44
